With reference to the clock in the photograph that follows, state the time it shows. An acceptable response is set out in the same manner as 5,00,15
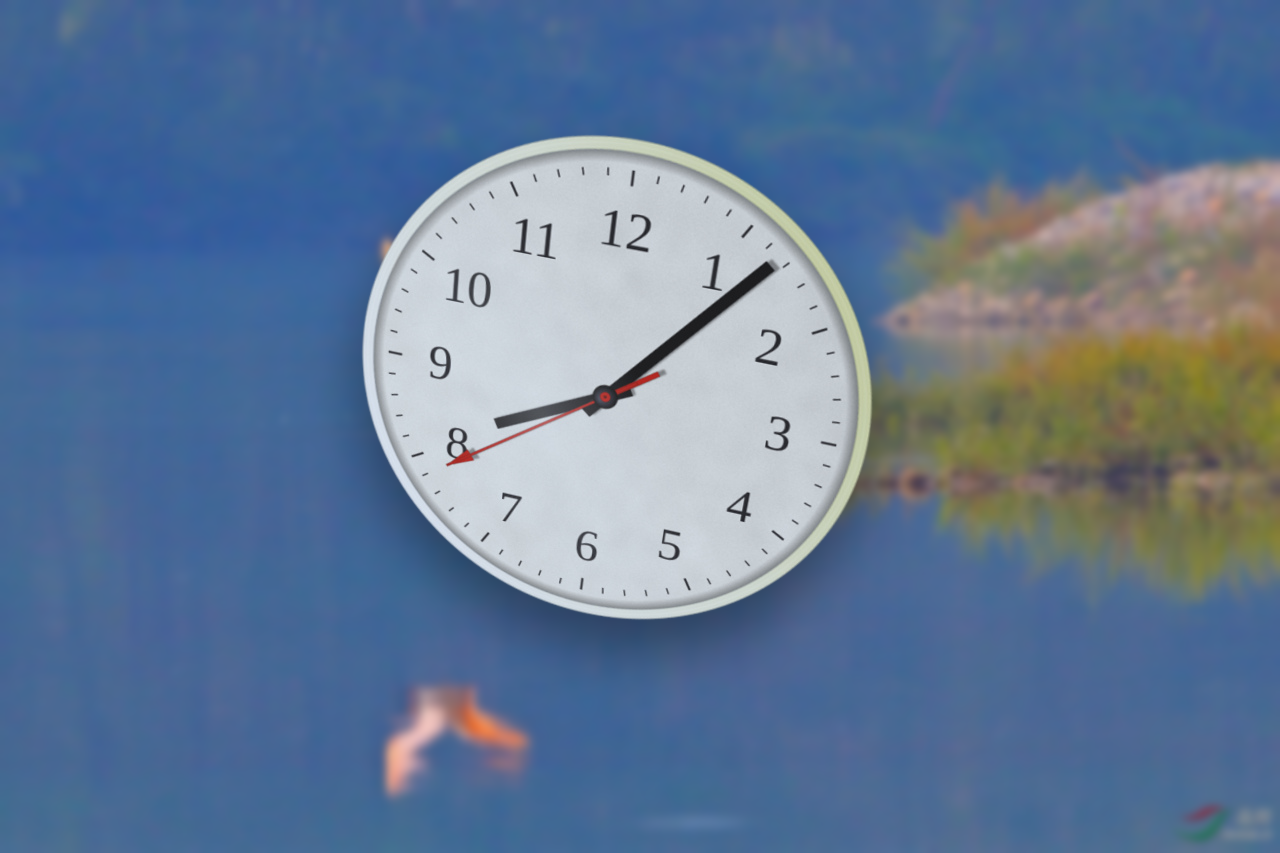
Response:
8,06,39
